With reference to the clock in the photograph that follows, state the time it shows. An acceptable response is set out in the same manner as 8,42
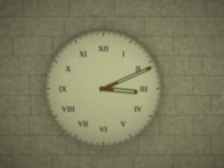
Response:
3,11
